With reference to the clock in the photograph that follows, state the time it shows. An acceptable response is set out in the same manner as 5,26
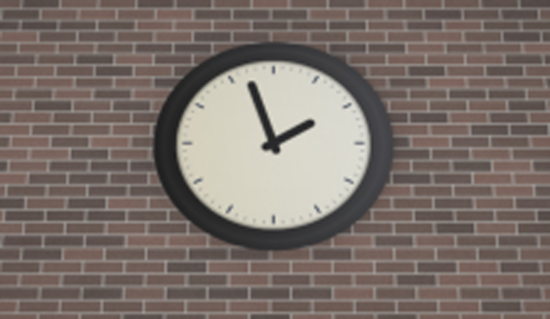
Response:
1,57
